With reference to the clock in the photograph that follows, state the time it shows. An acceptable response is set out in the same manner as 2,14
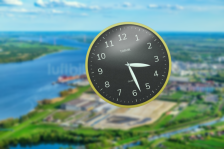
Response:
3,28
